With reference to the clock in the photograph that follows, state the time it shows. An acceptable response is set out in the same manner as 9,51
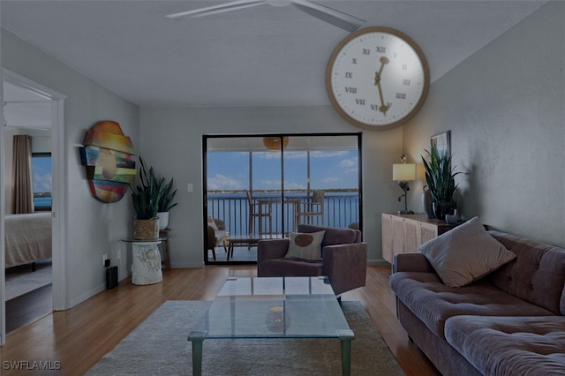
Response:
12,27
